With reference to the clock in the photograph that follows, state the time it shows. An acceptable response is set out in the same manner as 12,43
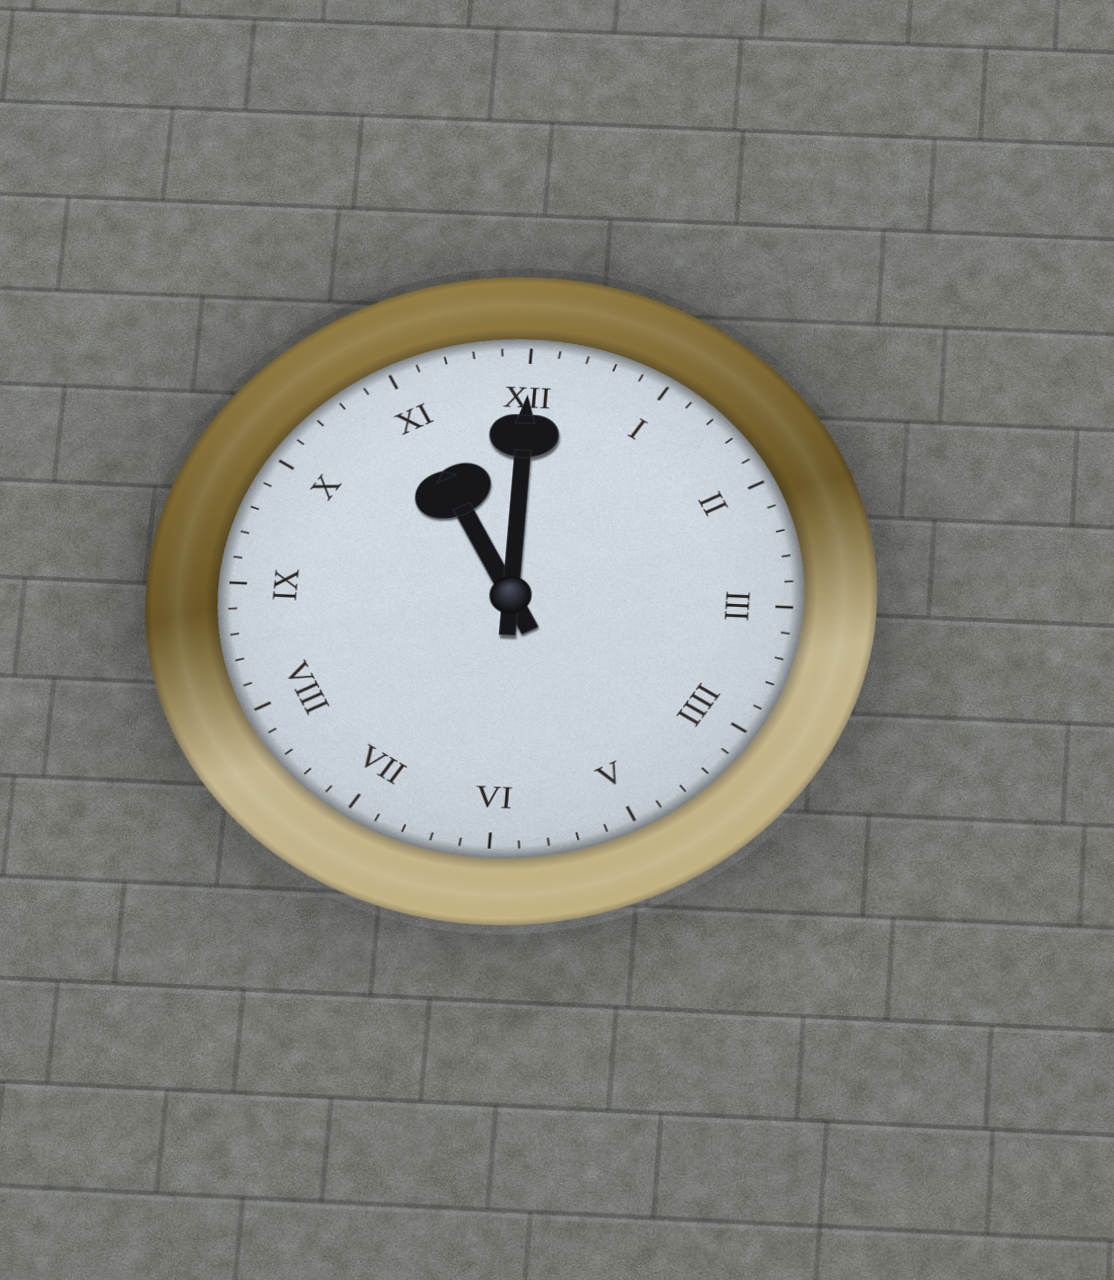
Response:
11,00
